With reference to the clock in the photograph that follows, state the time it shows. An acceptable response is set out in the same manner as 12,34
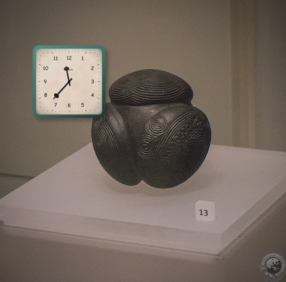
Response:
11,37
